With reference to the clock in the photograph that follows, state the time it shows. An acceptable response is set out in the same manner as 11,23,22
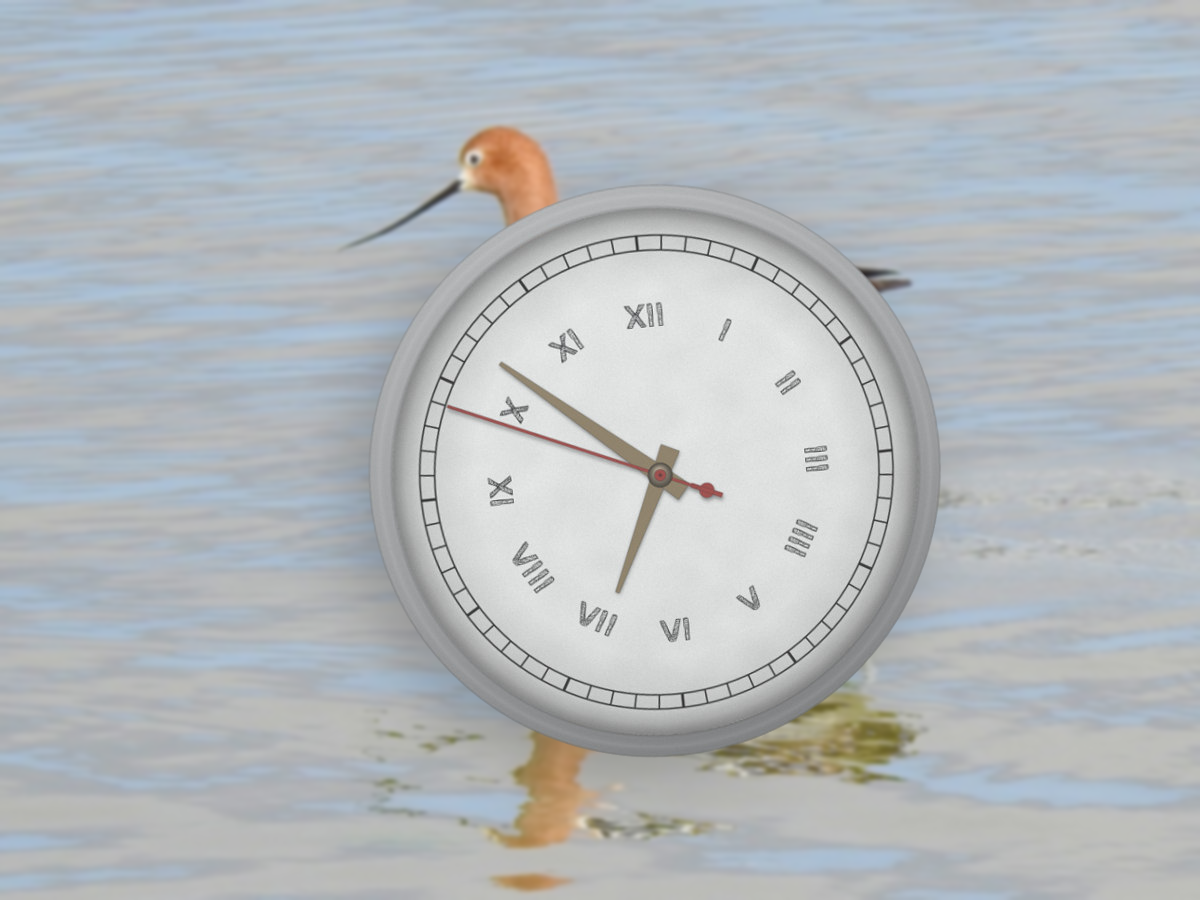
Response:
6,51,49
